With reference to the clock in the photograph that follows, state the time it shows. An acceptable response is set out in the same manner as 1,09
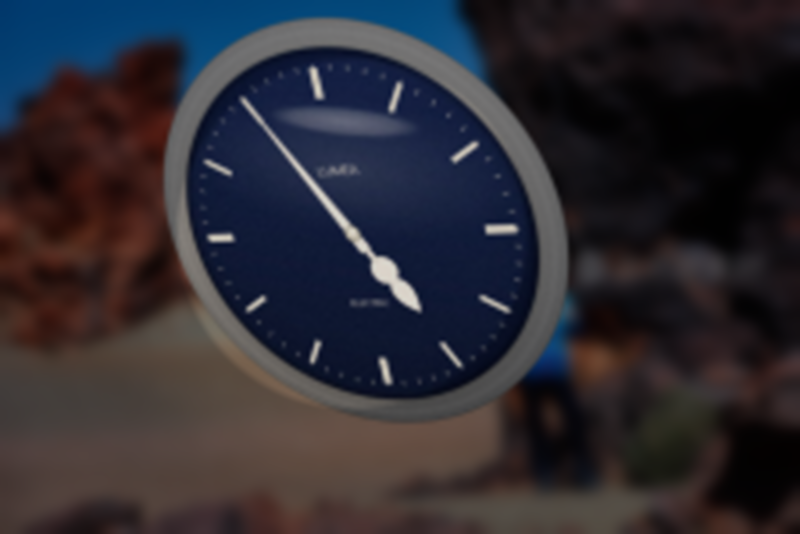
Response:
4,55
